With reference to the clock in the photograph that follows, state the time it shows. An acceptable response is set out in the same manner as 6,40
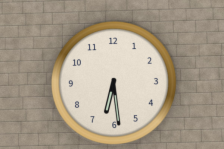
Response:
6,29
